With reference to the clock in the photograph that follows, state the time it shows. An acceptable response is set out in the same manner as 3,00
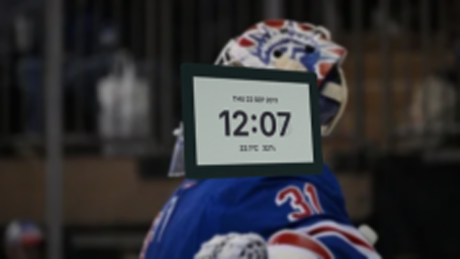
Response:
12,07
